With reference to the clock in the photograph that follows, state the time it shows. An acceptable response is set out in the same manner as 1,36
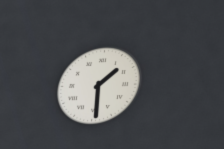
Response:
1,29
